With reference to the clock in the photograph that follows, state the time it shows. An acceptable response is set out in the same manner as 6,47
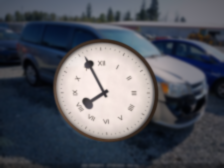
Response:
7,56
